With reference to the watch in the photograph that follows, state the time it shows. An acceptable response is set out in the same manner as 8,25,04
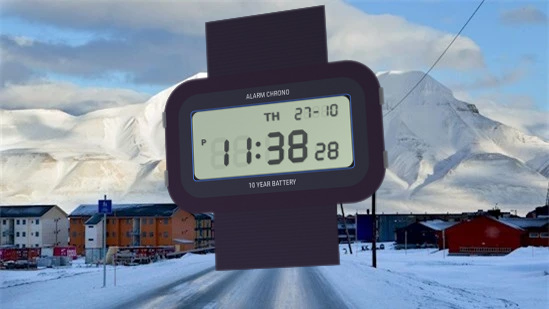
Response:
11,38,28
